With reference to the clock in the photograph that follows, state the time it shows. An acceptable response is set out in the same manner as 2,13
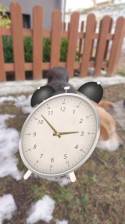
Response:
2,52
